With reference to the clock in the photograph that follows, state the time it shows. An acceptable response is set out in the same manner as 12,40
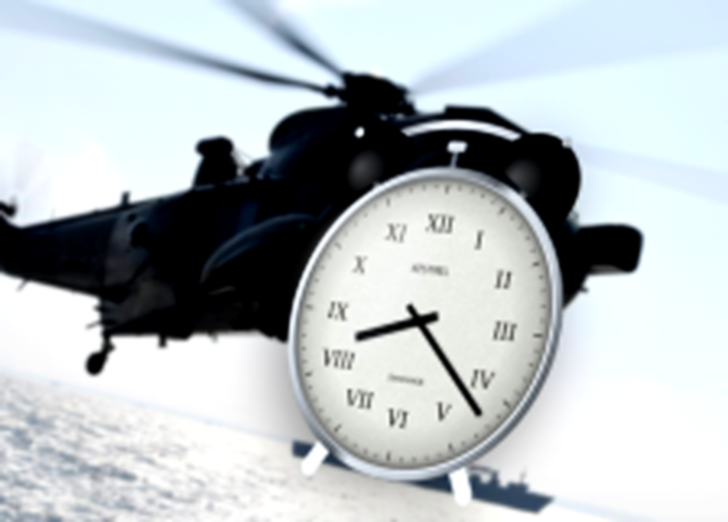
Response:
8,22
